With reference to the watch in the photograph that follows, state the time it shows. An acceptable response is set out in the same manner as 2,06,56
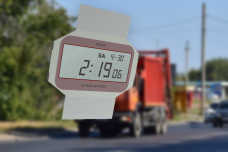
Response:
2,19,06
